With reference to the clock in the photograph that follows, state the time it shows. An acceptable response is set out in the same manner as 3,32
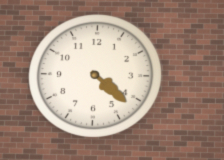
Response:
4,22
